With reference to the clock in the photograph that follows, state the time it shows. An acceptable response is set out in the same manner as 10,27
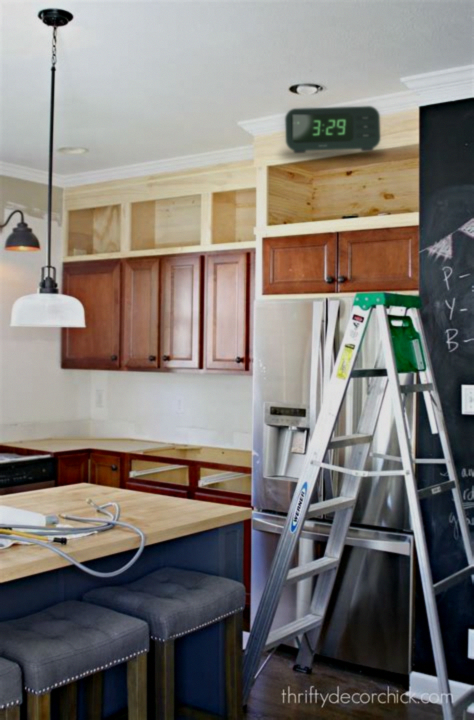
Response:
3,29
